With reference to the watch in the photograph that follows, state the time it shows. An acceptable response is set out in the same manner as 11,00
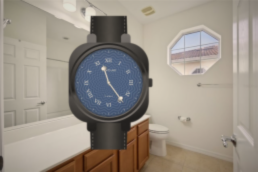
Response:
11,24
